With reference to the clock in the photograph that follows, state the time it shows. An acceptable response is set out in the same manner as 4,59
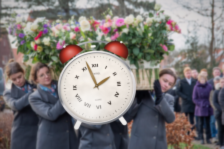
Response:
1,57
